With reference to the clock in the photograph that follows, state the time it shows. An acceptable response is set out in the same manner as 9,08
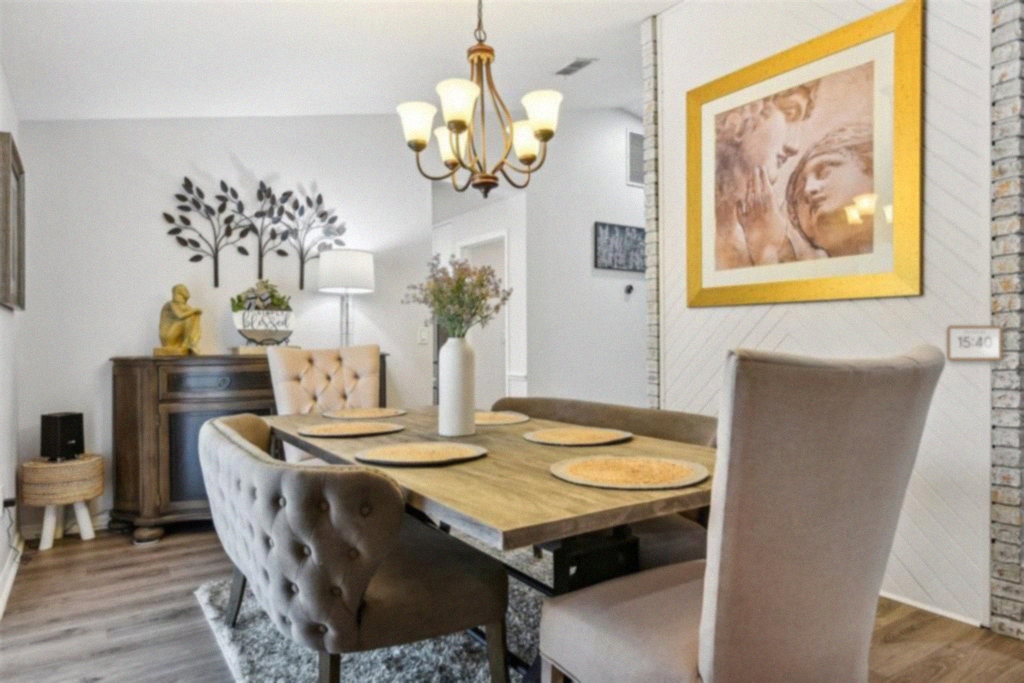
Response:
15,40
